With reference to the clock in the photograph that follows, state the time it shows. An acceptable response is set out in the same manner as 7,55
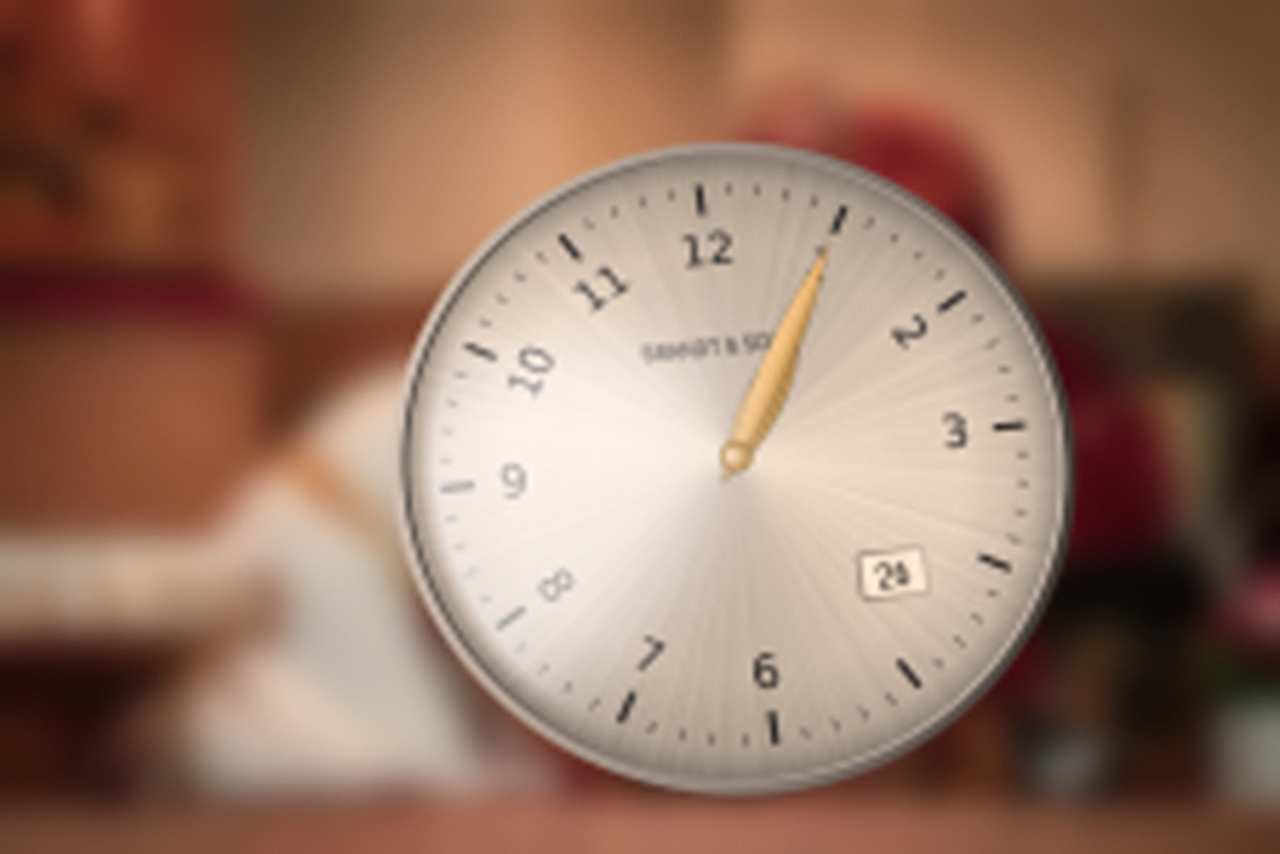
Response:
1,05
